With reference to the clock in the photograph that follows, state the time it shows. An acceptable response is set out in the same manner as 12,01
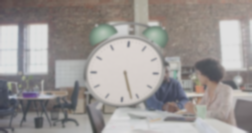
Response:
5,27
